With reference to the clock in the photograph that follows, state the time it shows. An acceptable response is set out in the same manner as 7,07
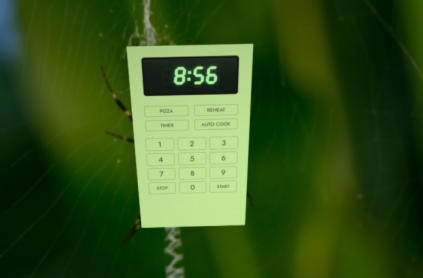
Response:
8,56
